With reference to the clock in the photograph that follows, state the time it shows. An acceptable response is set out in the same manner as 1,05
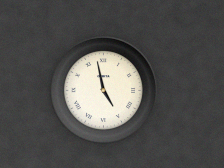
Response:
4,58
